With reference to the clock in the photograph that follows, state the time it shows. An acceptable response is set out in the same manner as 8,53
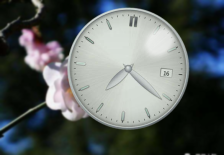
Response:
7,21
